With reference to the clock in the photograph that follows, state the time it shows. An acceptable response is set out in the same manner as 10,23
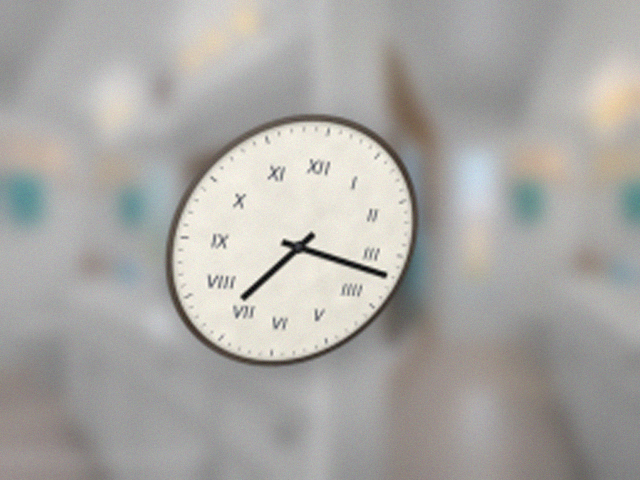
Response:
7,17
